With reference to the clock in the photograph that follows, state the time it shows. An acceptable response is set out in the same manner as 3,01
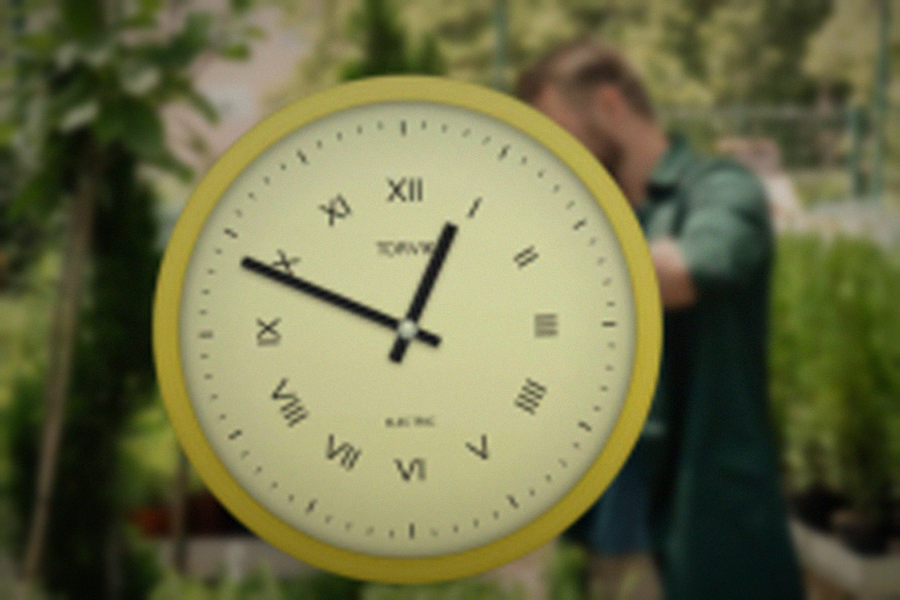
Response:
12,49
